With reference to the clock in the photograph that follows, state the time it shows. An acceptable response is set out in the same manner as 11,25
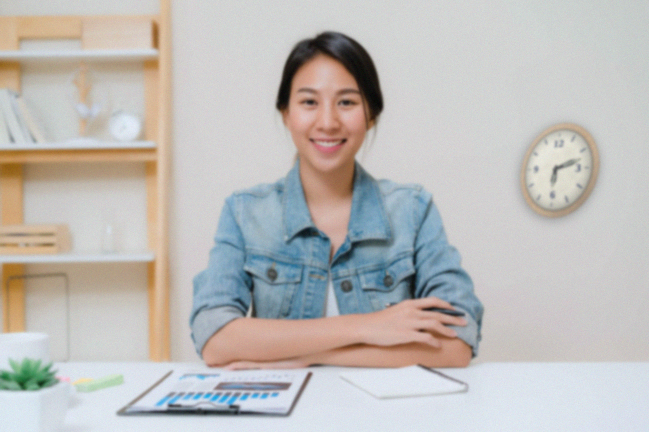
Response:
6,12
